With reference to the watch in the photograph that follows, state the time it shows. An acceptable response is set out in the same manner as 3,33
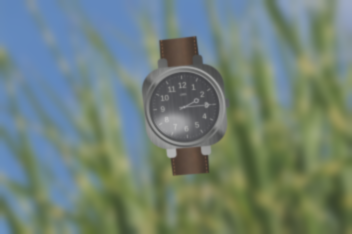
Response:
2,15
